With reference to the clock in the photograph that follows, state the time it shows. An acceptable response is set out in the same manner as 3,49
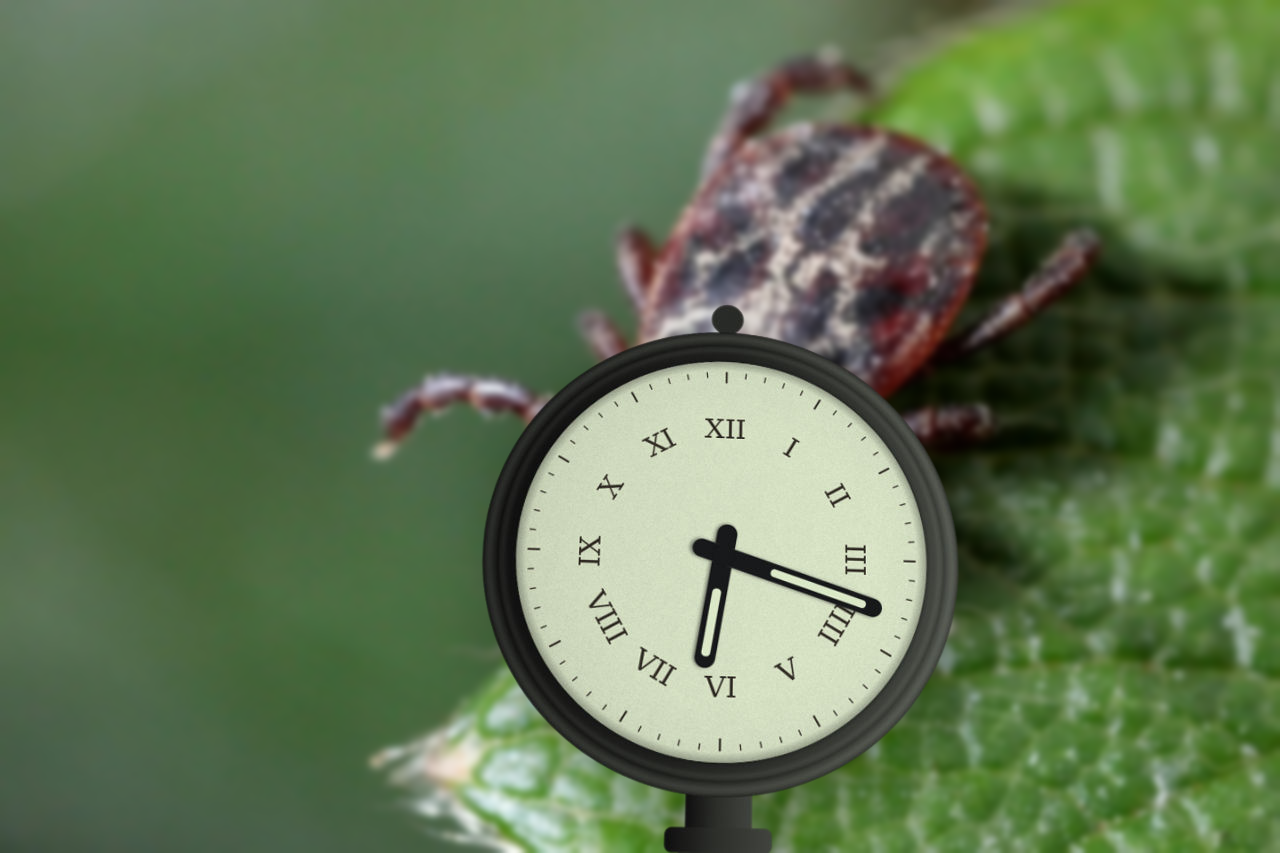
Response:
6,18
